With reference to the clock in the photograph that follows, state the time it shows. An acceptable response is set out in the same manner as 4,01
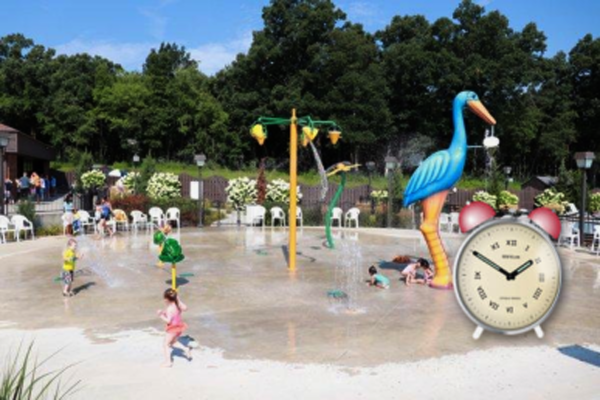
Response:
1,50
